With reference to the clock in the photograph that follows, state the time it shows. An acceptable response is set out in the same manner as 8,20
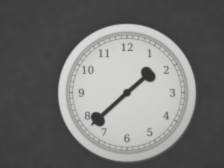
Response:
1,38
